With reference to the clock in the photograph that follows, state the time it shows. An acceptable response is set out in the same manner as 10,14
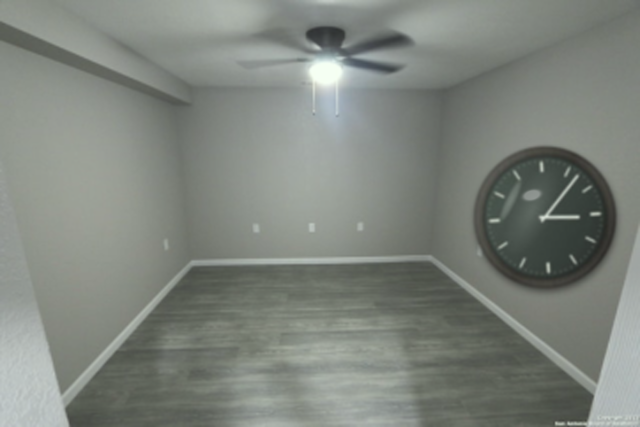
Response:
3,07
